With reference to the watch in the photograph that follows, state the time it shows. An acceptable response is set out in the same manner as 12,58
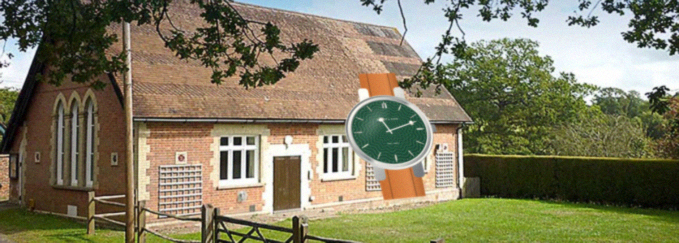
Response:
11,12
